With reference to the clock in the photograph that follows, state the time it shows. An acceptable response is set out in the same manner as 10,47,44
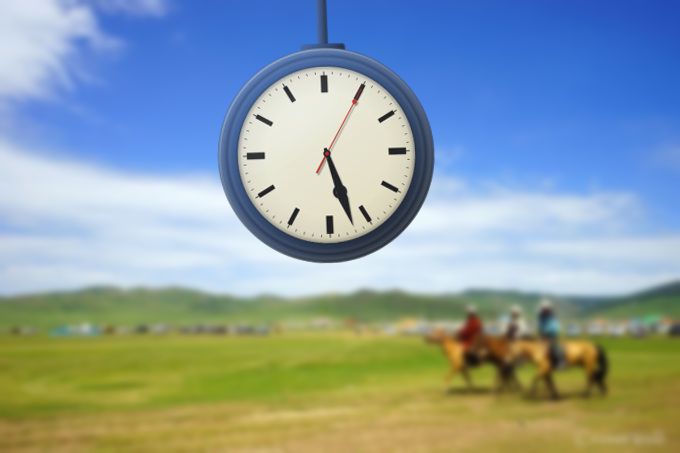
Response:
5,27,05
